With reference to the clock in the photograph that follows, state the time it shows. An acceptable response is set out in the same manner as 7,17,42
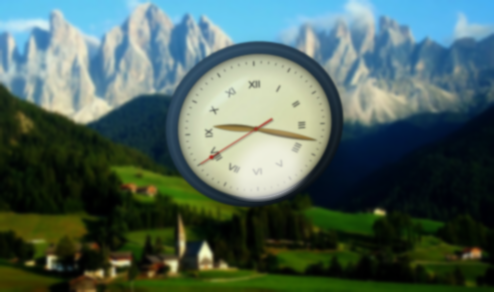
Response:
9,17,40
